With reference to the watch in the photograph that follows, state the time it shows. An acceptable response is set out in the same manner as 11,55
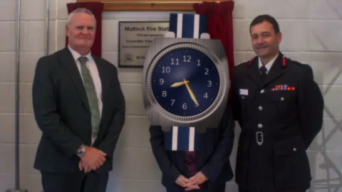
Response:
8,25
